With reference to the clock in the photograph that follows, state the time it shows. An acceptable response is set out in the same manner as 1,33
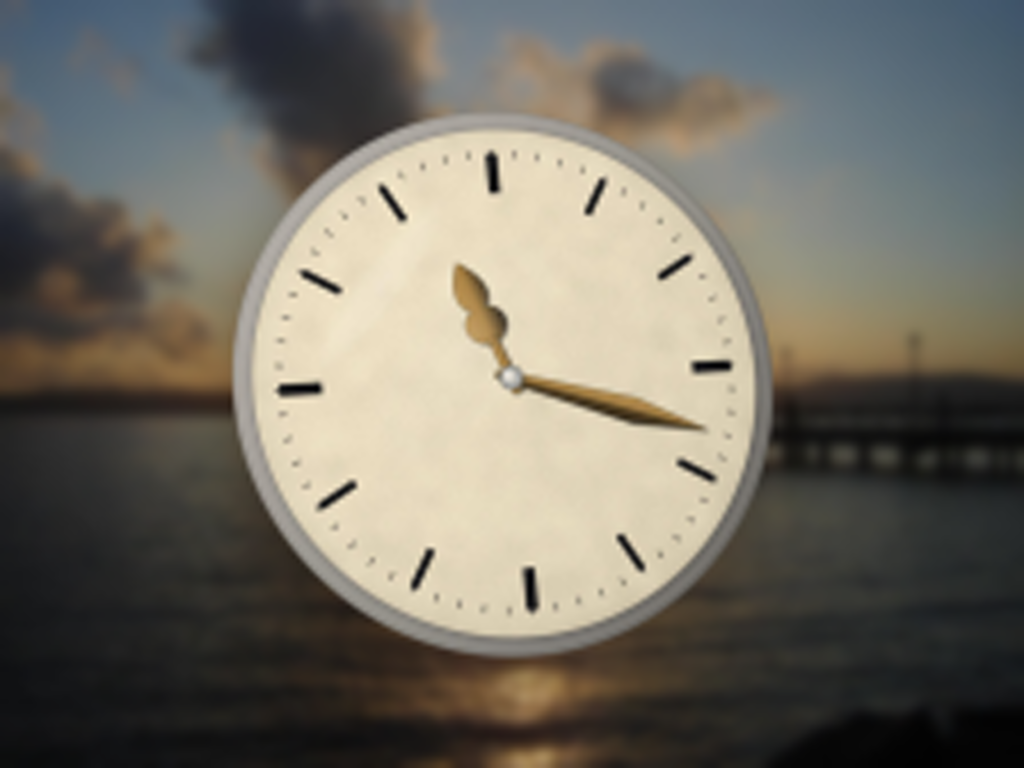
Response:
11,18
